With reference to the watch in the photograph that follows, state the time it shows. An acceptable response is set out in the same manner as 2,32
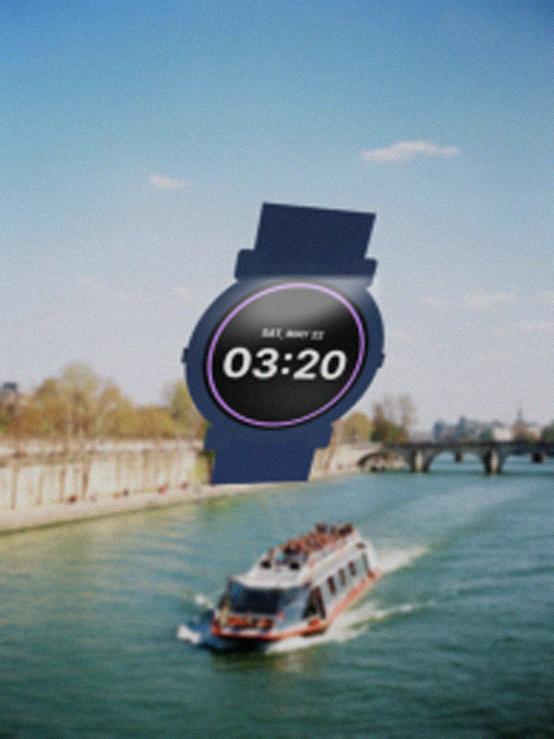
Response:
3,20
